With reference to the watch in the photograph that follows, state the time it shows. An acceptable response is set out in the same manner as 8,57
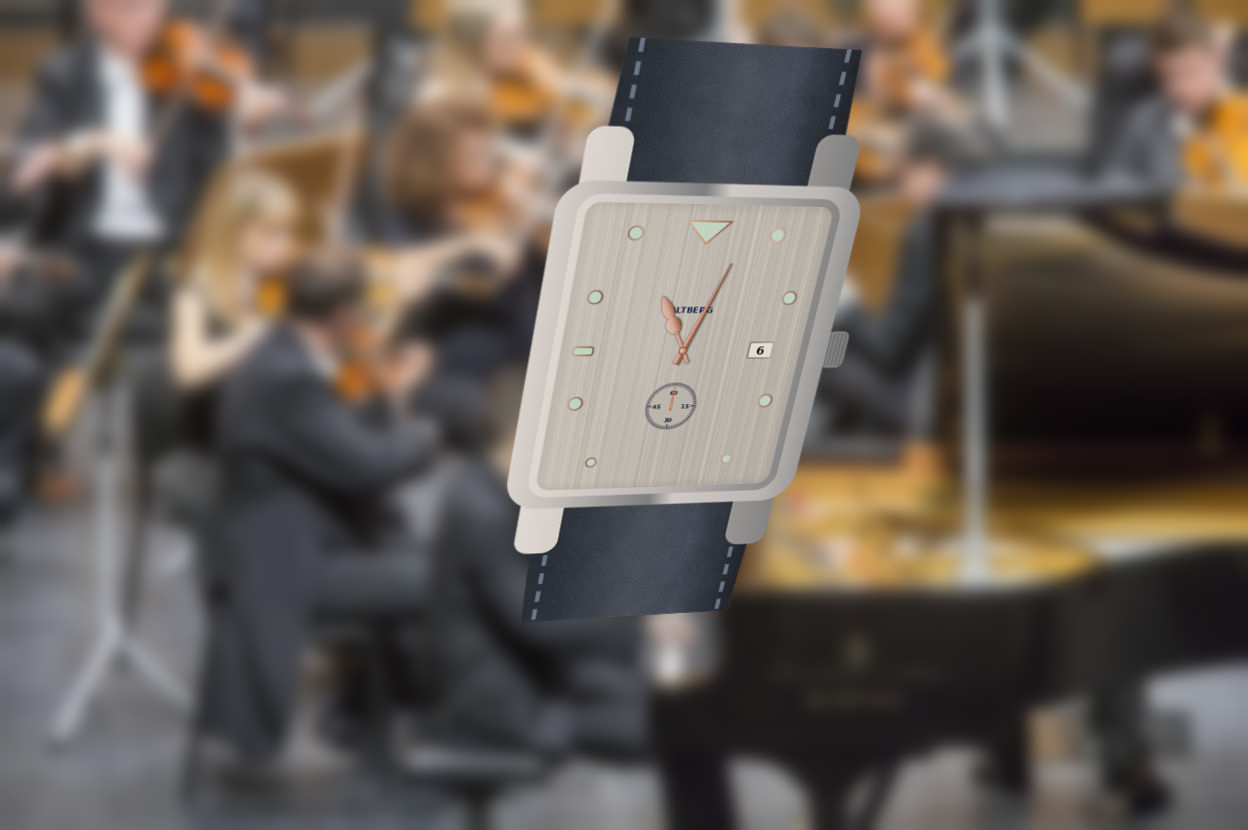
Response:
11,03
